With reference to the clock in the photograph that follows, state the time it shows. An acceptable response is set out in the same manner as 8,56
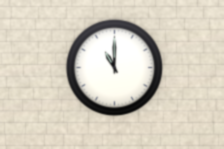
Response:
11,00
